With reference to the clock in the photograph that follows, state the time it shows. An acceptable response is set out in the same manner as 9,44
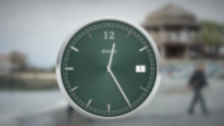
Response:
12,25
